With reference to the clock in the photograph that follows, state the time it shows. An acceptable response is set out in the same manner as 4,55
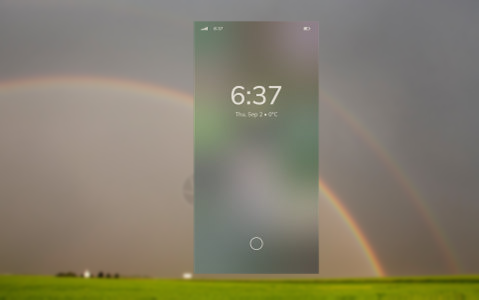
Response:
6,37
